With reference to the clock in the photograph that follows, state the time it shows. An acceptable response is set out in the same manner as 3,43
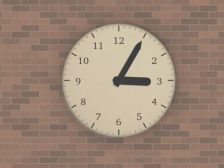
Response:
3,05
